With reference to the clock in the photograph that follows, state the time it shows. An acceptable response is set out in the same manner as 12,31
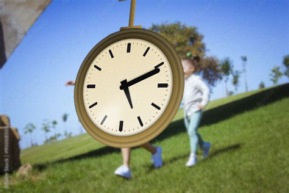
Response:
5,11
